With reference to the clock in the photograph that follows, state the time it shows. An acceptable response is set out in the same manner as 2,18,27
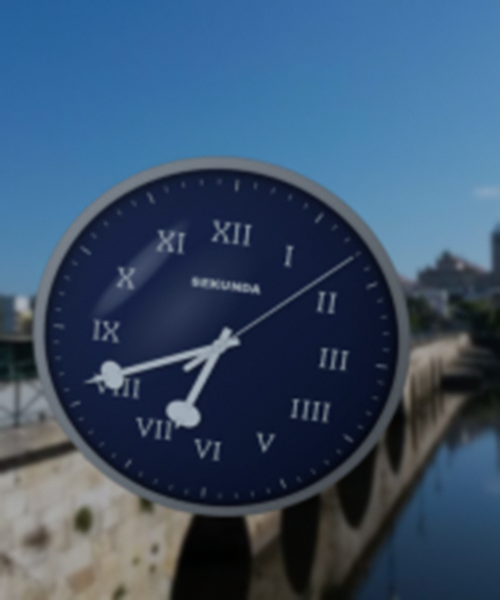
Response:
6,41,08
